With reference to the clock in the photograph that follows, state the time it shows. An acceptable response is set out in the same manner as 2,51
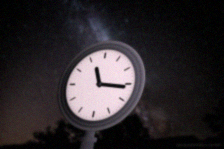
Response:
11,16
